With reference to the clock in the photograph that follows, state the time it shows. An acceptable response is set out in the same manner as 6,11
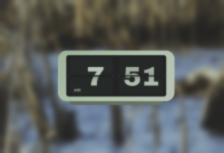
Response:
7,51
